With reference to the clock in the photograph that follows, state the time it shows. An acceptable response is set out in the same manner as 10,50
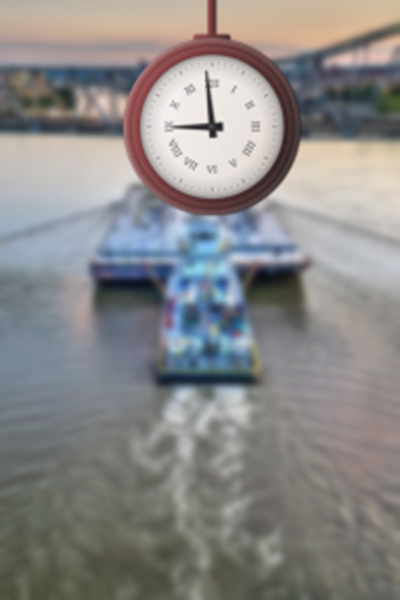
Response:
8,59
